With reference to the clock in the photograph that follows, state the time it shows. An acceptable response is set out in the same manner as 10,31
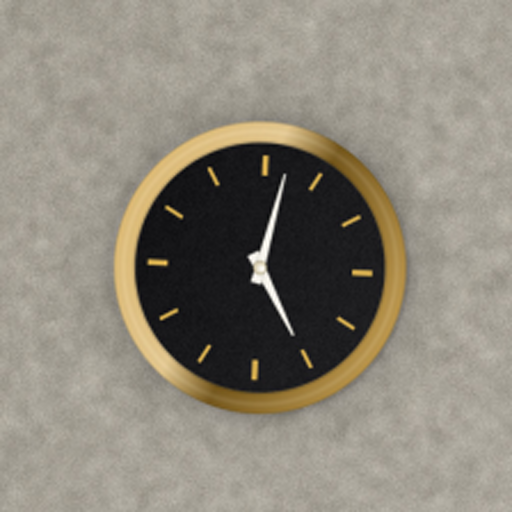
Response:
5,02
